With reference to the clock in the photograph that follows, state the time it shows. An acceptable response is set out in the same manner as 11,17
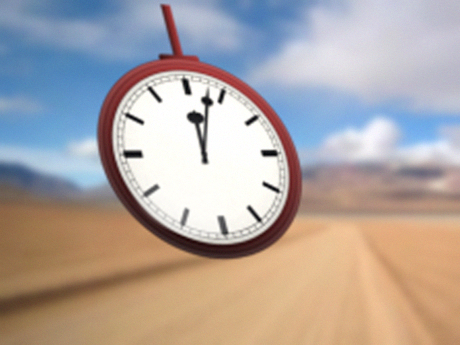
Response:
12,03
